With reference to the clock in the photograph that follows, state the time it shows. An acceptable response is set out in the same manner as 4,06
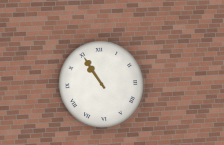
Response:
10,55
